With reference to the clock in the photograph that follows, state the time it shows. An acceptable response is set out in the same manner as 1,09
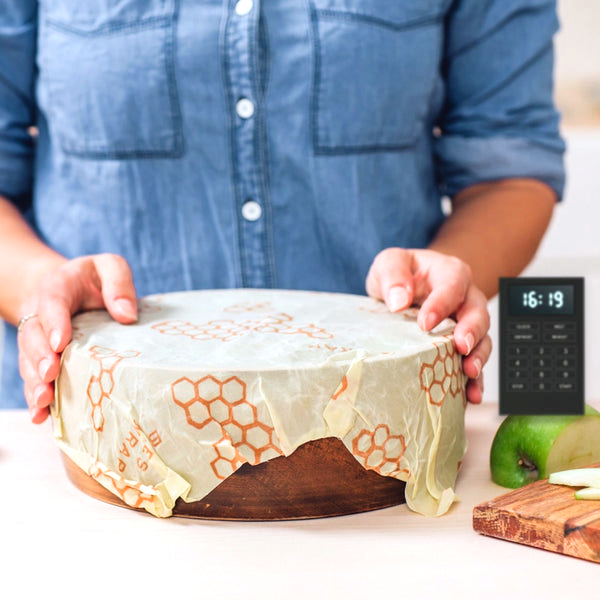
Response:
16,19
